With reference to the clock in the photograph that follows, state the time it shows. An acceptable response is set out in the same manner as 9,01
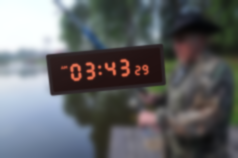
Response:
3,43
